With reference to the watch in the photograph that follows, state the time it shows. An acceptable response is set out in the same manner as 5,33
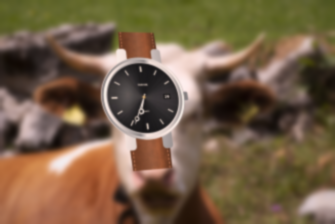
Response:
6,34
